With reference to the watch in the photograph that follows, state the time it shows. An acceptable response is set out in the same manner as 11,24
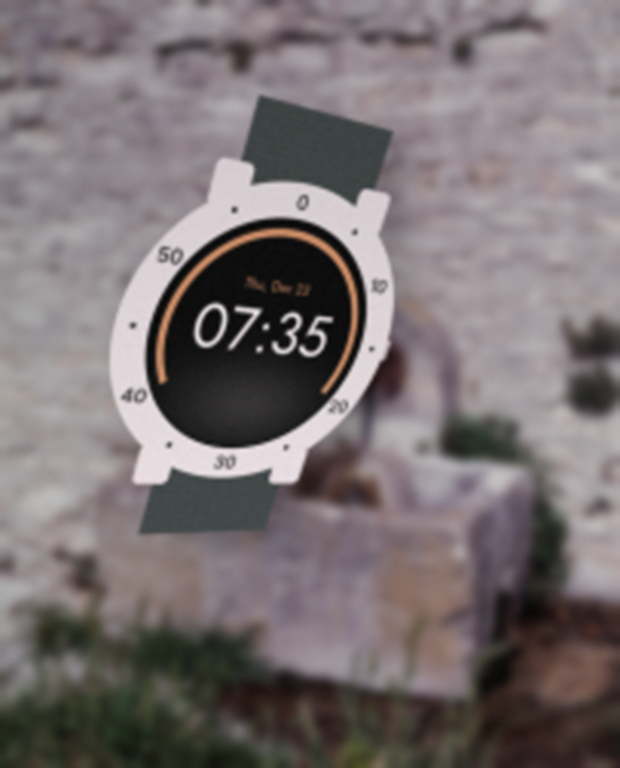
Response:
7,35
